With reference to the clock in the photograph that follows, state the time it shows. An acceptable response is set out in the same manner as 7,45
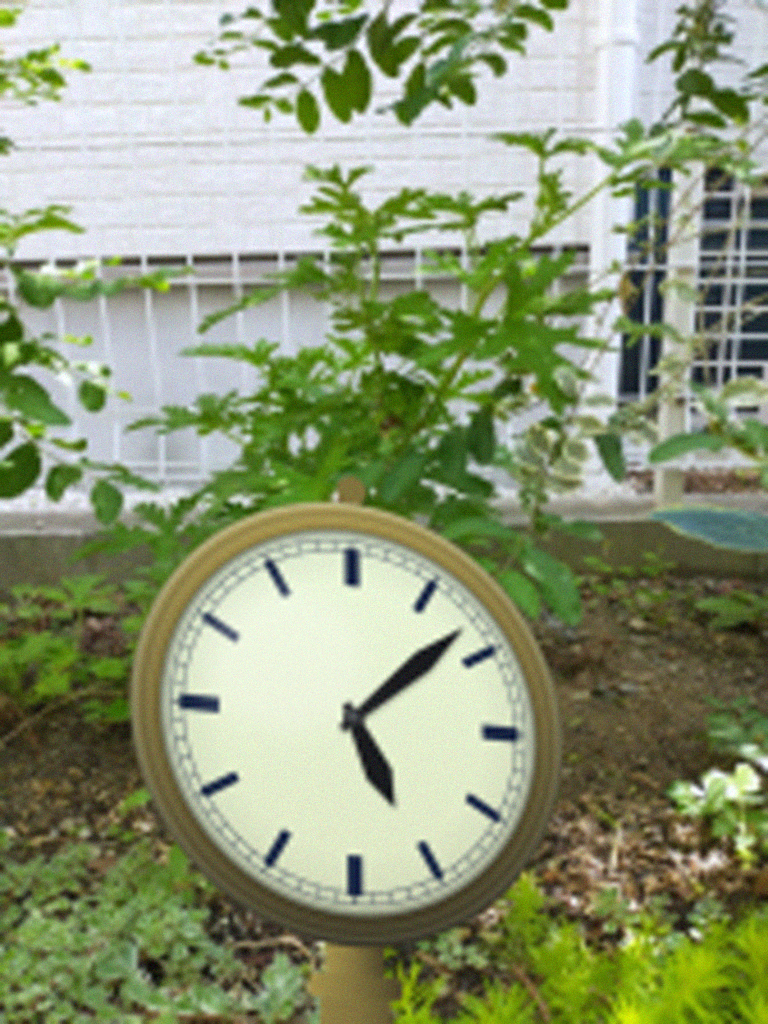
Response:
5,08
